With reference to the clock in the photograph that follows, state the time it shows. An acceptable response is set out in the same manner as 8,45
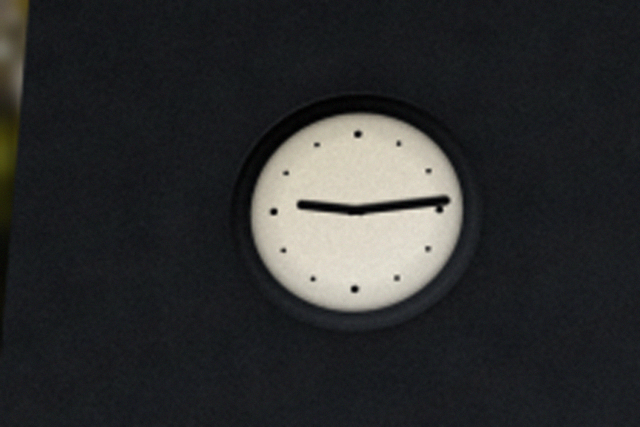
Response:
9,14
